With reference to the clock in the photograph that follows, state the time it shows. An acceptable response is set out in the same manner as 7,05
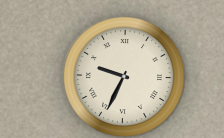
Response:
9,34
